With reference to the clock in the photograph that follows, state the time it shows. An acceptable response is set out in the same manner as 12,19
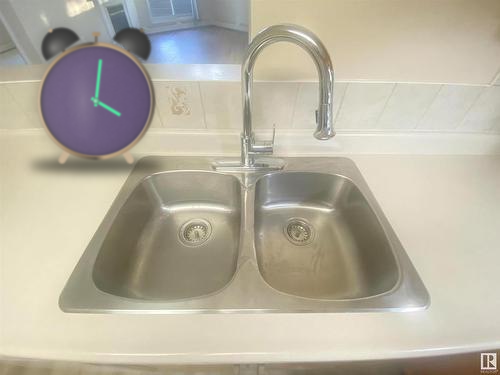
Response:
4,01
